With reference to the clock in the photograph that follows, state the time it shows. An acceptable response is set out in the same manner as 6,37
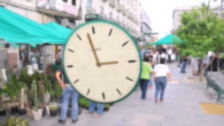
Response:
2,58
